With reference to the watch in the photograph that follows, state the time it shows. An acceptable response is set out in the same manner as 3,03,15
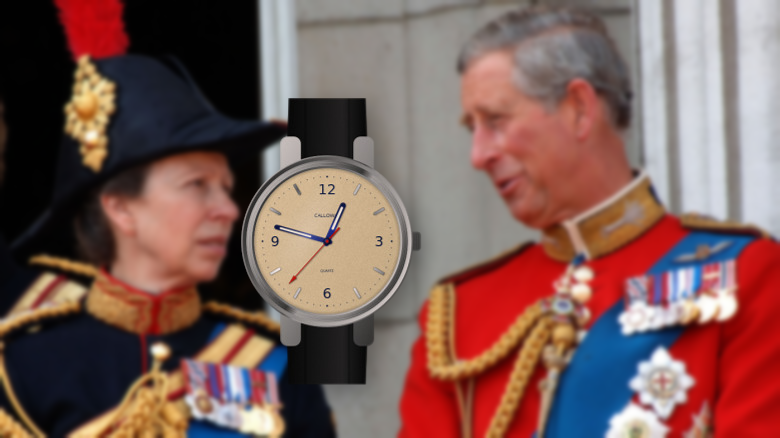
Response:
12,47,37
